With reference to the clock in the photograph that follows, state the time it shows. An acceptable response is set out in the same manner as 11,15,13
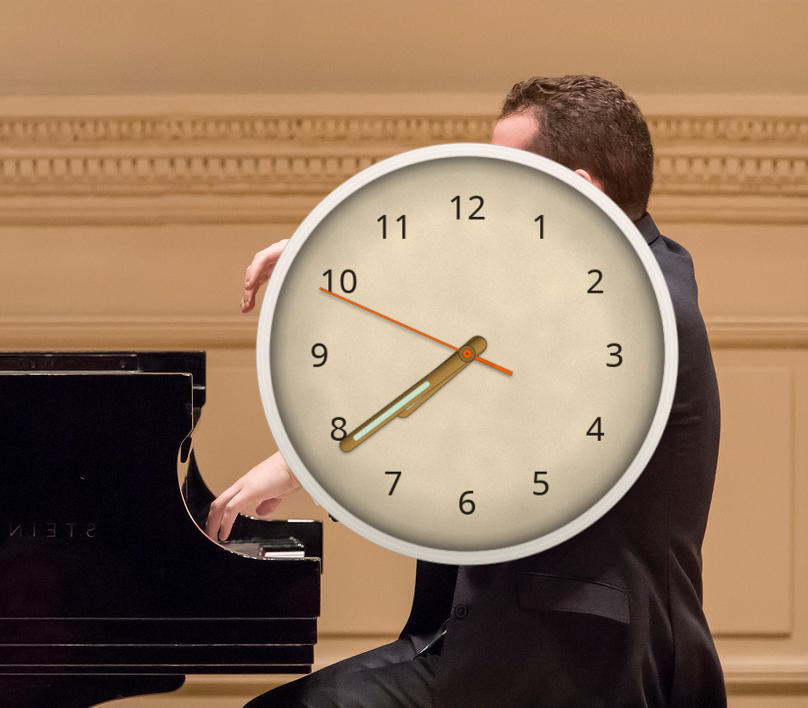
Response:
7,38,49
